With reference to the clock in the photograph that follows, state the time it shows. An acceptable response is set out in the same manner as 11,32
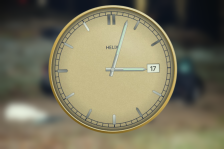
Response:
3,03
